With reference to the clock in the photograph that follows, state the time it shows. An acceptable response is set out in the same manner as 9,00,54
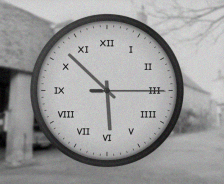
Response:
5,52,15
